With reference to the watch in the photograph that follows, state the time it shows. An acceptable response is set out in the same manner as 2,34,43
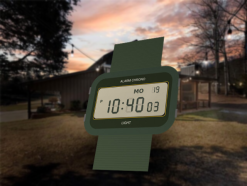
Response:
10,40,03
